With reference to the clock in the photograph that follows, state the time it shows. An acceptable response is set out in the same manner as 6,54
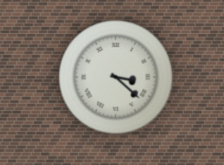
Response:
3,22
